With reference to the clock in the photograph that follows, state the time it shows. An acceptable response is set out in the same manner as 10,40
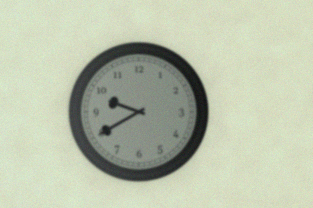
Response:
9,40
